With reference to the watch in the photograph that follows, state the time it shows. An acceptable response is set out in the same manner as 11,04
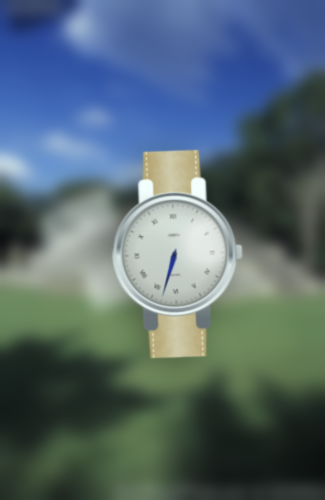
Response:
6,33
